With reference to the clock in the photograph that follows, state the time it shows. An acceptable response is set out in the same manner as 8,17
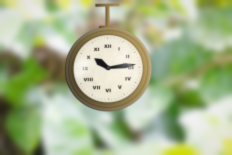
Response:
10,14
